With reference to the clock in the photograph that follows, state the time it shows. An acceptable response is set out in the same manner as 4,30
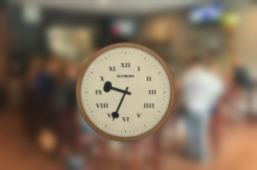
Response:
9,34
